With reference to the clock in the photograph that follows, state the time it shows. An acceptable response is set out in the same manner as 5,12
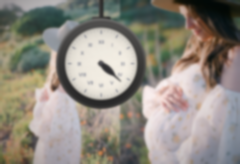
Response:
4,22
